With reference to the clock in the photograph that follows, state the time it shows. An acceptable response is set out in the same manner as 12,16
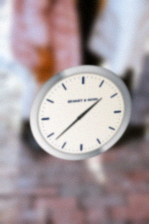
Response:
1,38
